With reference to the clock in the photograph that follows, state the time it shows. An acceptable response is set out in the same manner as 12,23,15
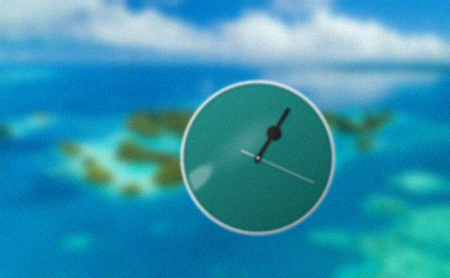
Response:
1,05,19
